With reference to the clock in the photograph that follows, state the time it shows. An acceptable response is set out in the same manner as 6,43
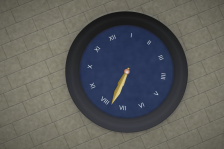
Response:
7,38
